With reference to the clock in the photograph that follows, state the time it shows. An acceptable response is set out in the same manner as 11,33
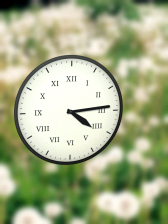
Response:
4,14
